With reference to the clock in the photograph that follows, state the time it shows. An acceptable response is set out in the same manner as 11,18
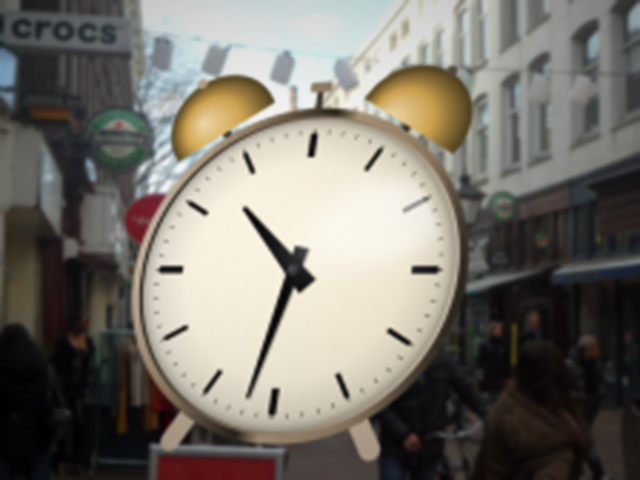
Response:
10,32
